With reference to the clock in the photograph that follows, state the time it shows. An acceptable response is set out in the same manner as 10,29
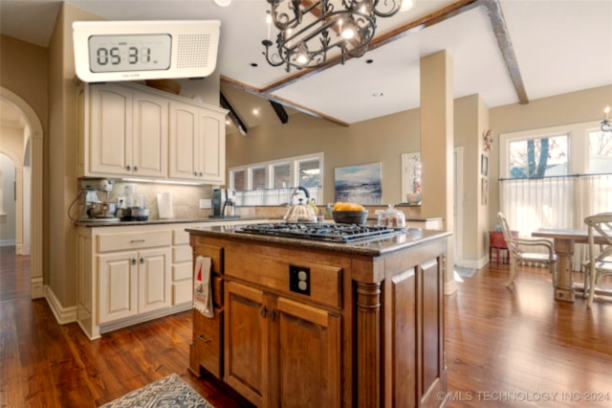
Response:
5,31
